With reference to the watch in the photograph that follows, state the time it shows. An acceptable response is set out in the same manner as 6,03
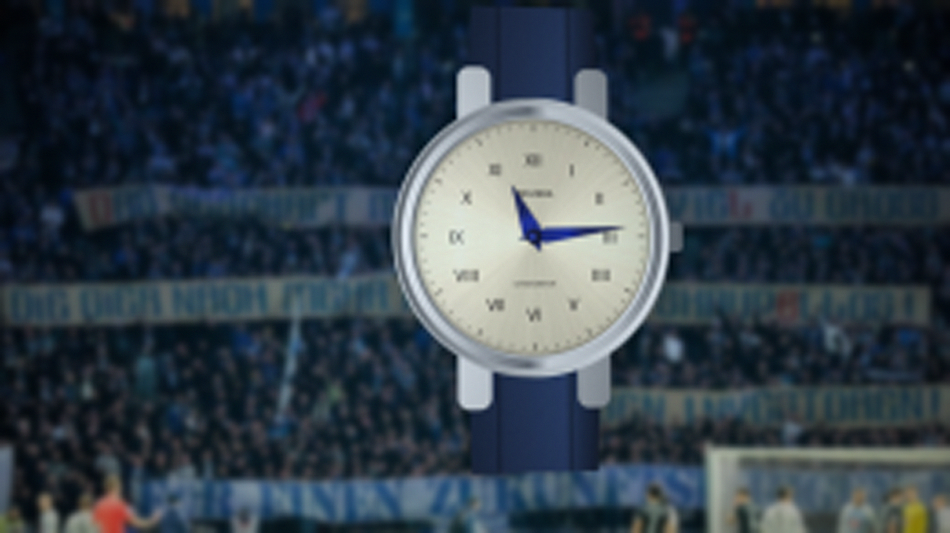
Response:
11,14
